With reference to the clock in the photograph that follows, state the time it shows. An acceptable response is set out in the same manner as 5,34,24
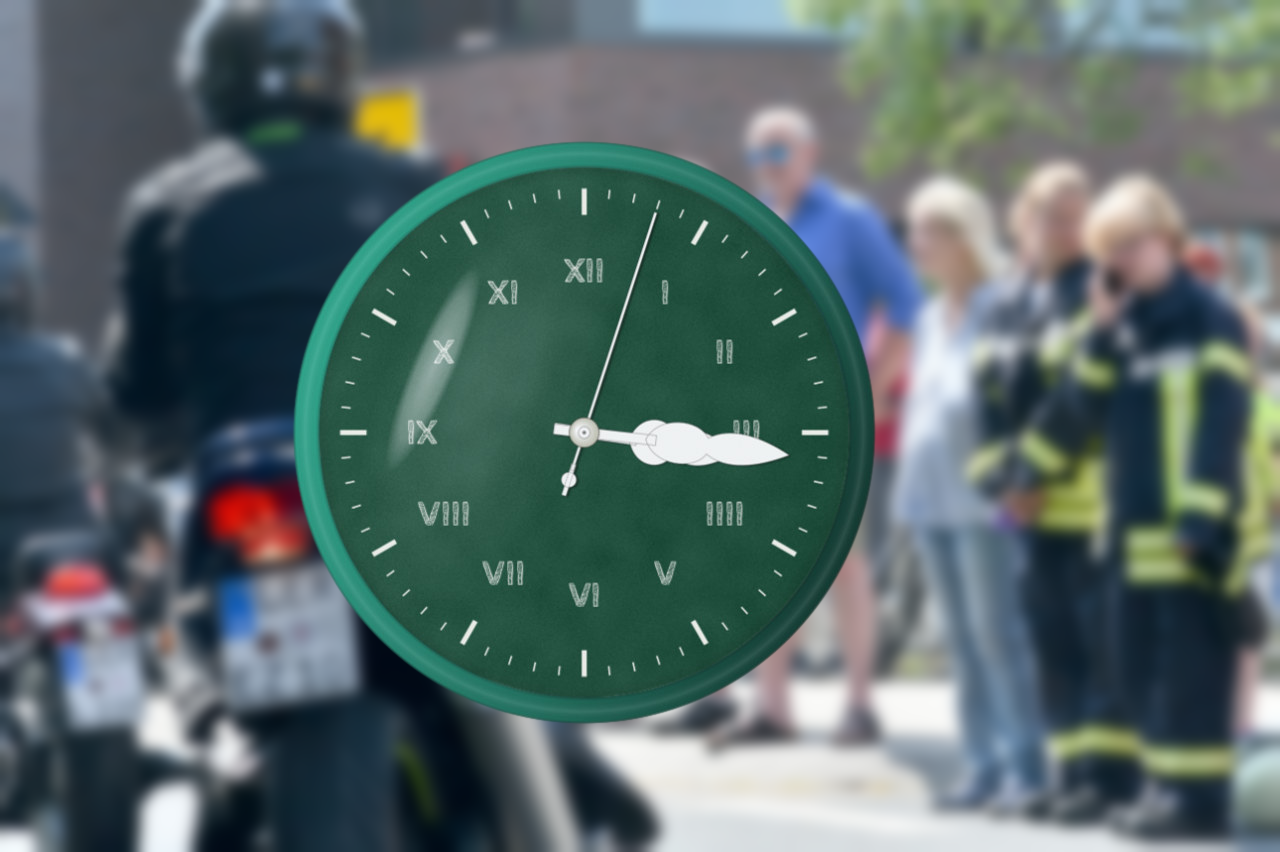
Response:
3,16,03
